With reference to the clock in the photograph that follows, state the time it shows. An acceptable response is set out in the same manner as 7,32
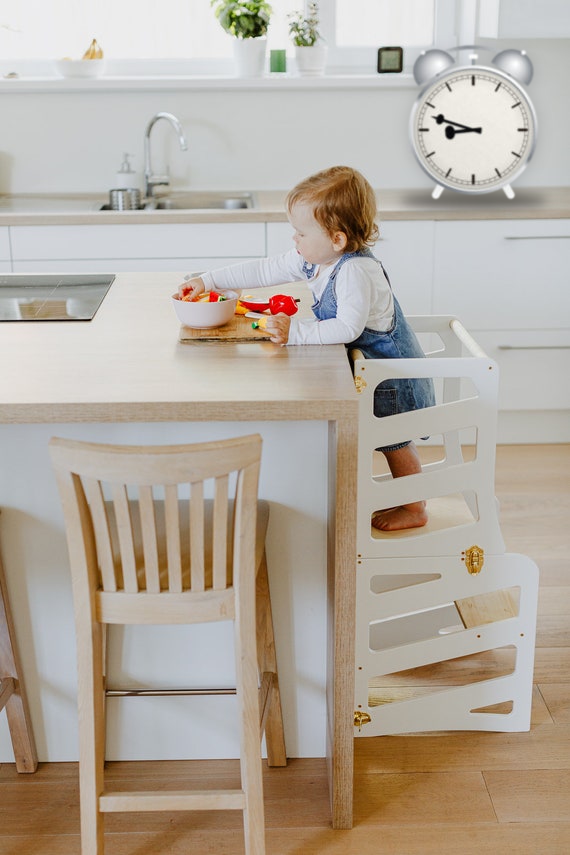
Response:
8,48
